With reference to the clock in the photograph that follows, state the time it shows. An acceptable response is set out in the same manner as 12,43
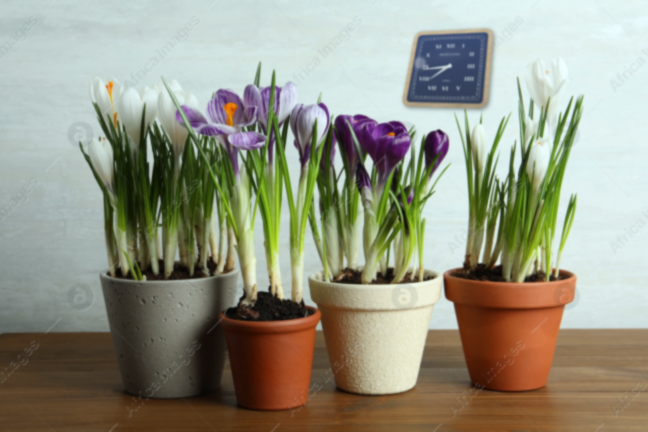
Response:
7,44
